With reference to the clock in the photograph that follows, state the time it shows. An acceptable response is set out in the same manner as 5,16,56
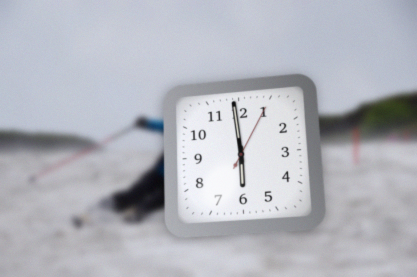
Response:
5,59,05
